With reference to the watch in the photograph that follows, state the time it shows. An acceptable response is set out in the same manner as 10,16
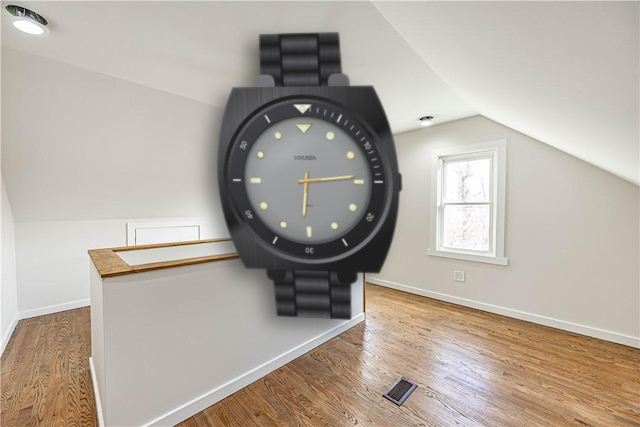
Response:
6,14
